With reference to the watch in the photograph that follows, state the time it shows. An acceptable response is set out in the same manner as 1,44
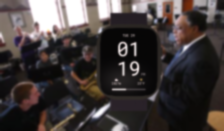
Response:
1,19
